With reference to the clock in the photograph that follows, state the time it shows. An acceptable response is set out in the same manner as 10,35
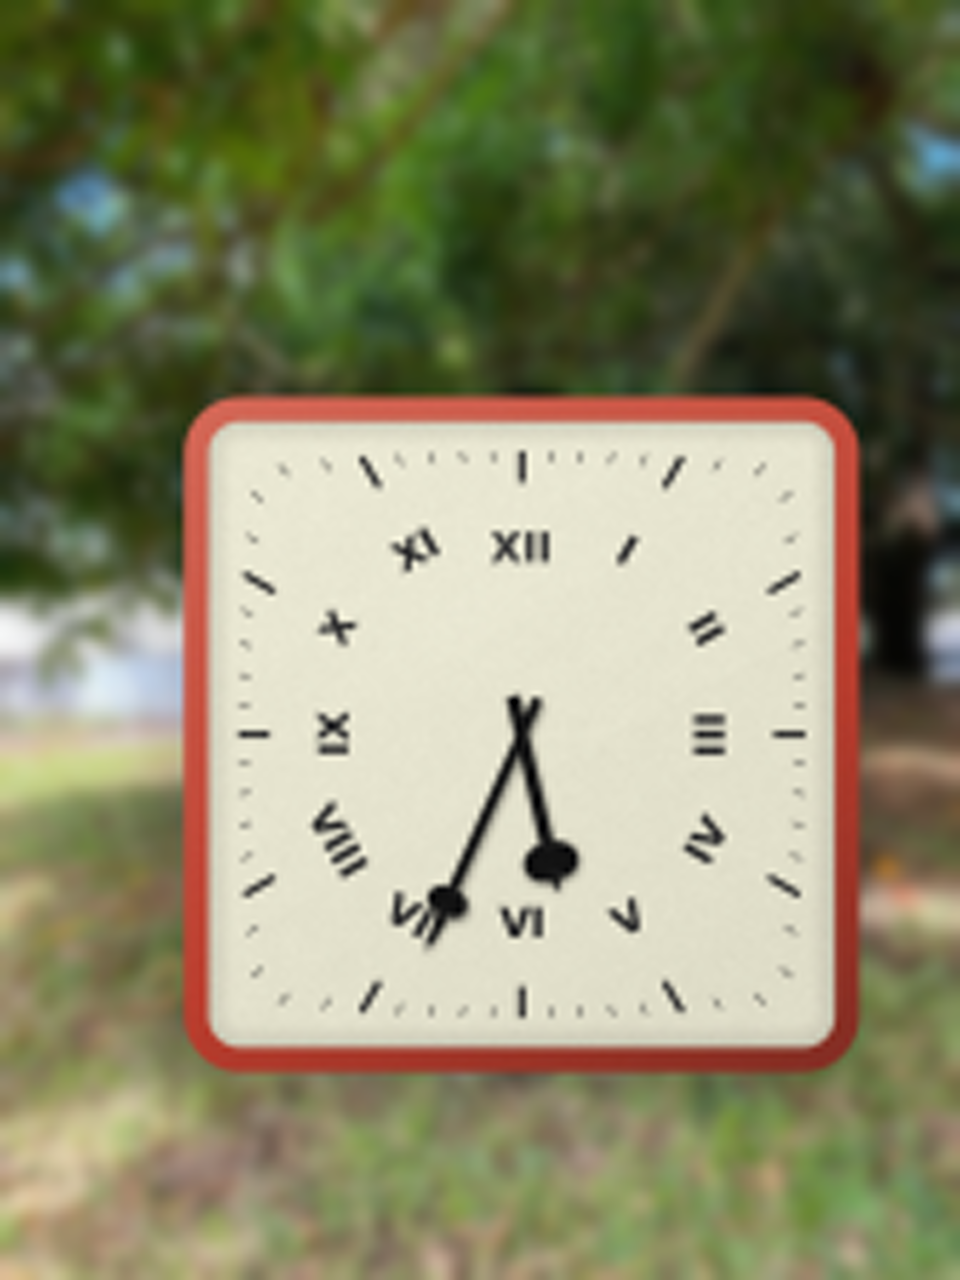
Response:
5,34
